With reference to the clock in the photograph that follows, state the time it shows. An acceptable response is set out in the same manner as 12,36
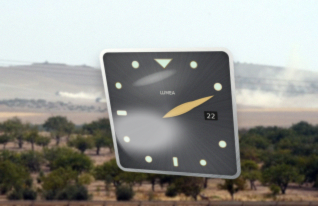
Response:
2,11
